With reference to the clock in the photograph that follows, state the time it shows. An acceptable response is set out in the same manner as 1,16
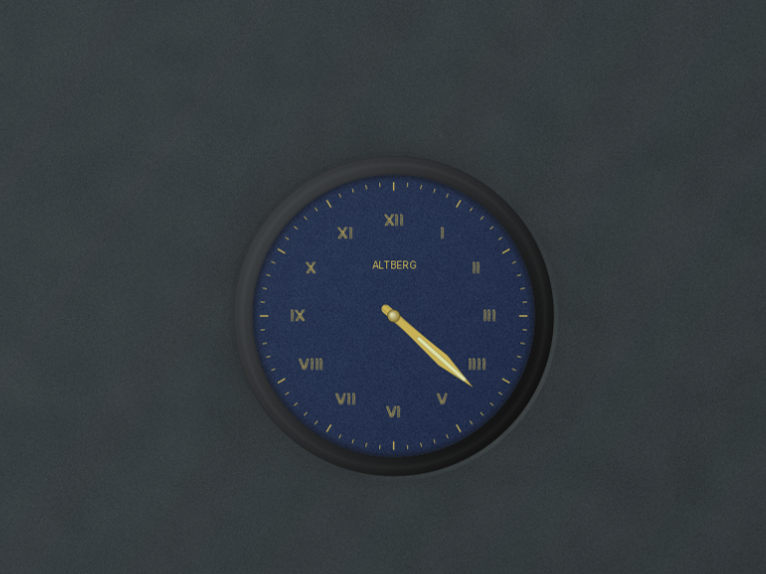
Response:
4,22
